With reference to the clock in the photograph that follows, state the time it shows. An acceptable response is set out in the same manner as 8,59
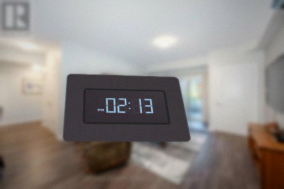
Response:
2,13
